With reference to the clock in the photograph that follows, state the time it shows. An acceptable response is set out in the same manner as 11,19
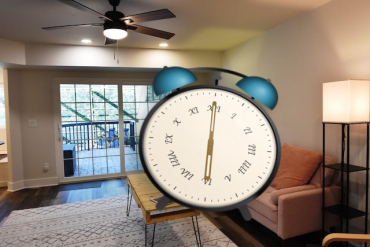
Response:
6,00
